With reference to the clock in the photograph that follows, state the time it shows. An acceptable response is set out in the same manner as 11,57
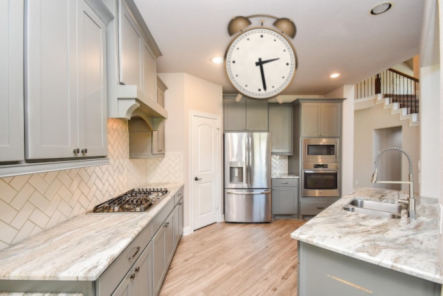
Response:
2,28
